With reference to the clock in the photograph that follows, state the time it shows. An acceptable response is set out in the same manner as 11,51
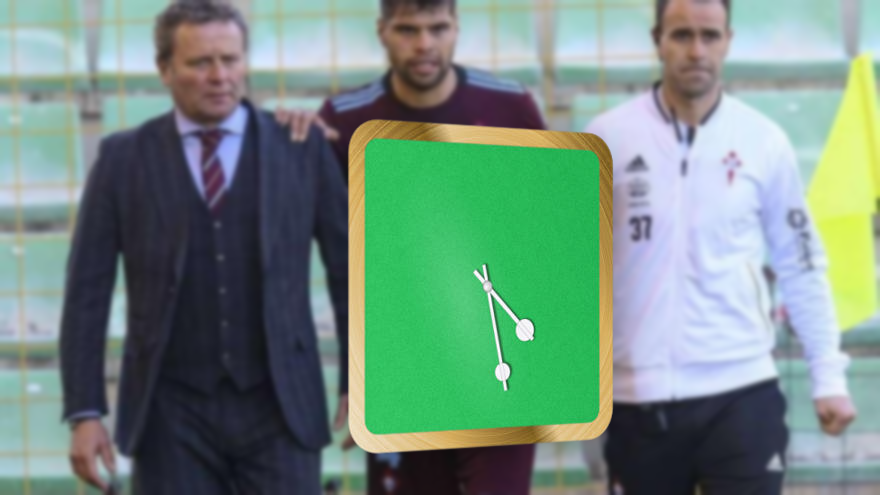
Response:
4,28
